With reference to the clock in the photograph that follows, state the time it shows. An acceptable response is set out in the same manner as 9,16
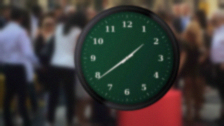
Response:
1,39
